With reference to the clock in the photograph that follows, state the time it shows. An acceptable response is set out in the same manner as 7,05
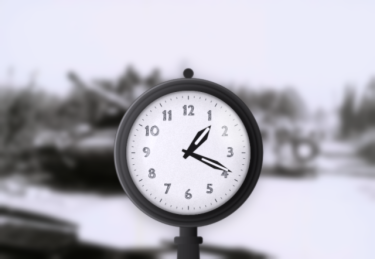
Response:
1,19
